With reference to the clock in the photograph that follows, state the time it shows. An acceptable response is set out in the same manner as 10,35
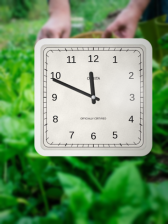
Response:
11,49
